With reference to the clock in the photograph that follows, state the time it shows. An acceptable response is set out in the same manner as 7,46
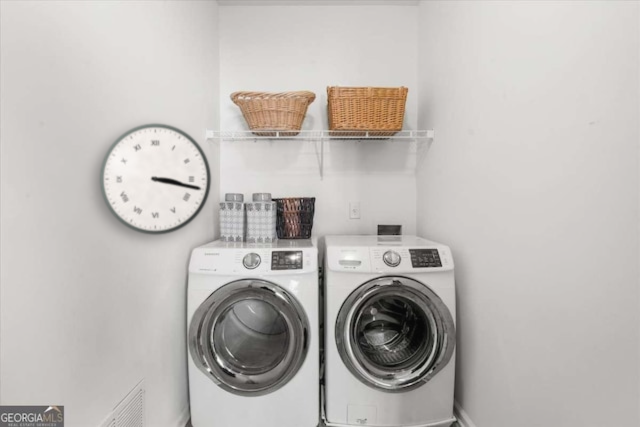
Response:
3,17
